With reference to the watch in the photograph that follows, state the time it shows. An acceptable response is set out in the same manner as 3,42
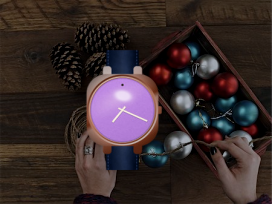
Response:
7,19
